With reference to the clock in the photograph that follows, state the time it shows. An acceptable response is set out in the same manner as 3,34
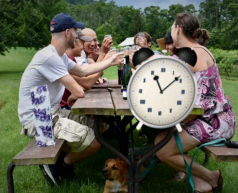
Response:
11,08
